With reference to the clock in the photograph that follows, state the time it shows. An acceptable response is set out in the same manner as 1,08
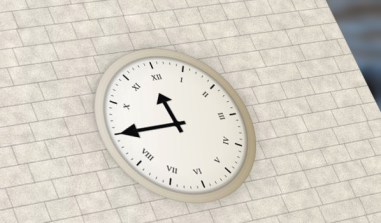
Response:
11,45
